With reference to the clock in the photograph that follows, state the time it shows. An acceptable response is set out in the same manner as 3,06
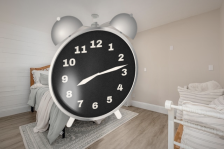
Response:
8,13
